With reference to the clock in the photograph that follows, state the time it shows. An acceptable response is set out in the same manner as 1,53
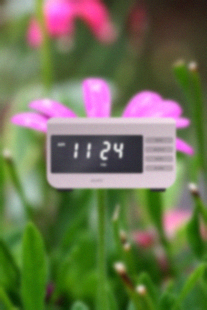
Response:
11,24
